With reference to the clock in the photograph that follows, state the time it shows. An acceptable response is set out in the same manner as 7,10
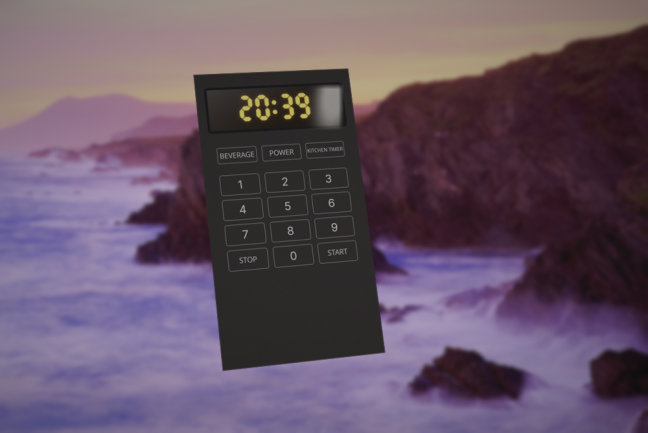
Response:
20,39
